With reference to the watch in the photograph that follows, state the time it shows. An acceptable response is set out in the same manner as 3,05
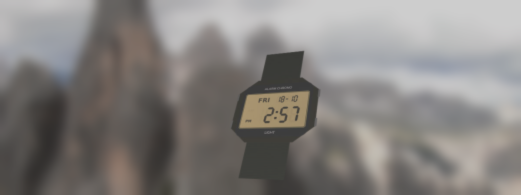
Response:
2,57
